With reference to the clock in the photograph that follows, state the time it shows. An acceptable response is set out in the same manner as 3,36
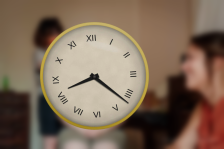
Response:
8,22
